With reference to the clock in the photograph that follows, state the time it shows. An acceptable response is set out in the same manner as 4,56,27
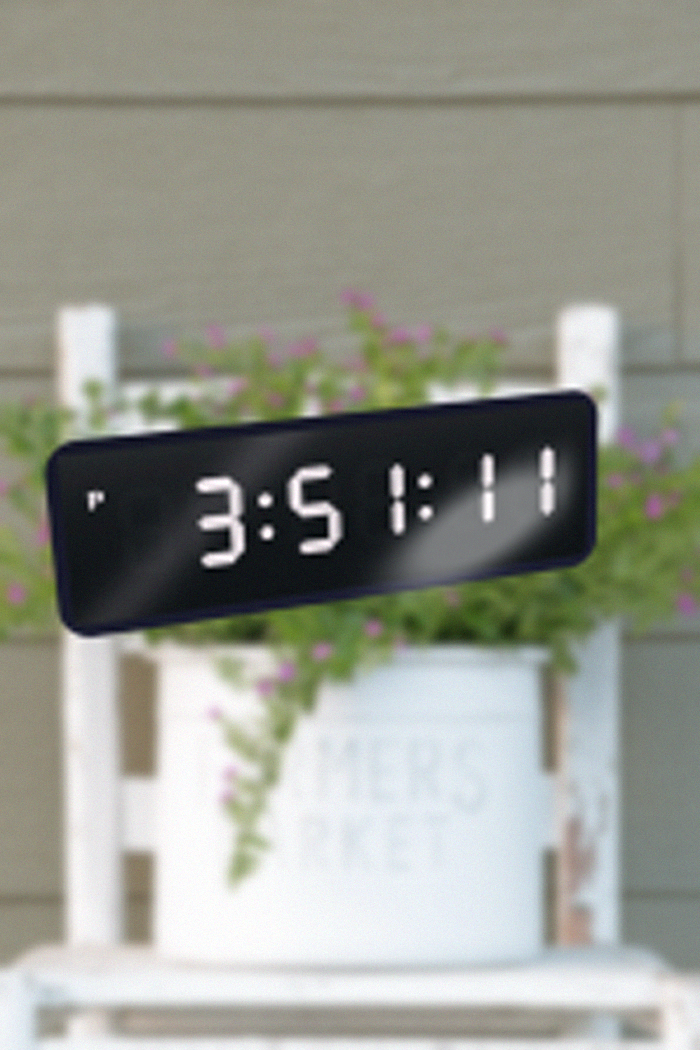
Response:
3,51,11
